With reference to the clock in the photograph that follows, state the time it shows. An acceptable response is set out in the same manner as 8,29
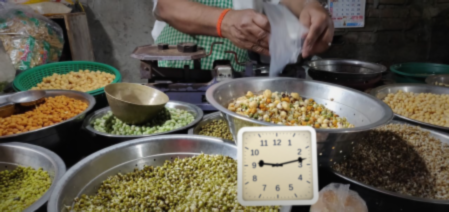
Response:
9,13
